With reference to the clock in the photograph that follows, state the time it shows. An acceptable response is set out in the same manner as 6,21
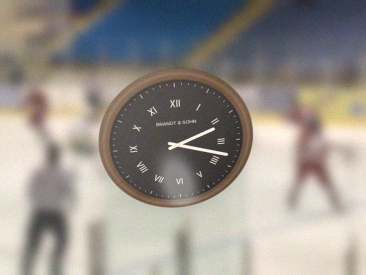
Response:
2,18
